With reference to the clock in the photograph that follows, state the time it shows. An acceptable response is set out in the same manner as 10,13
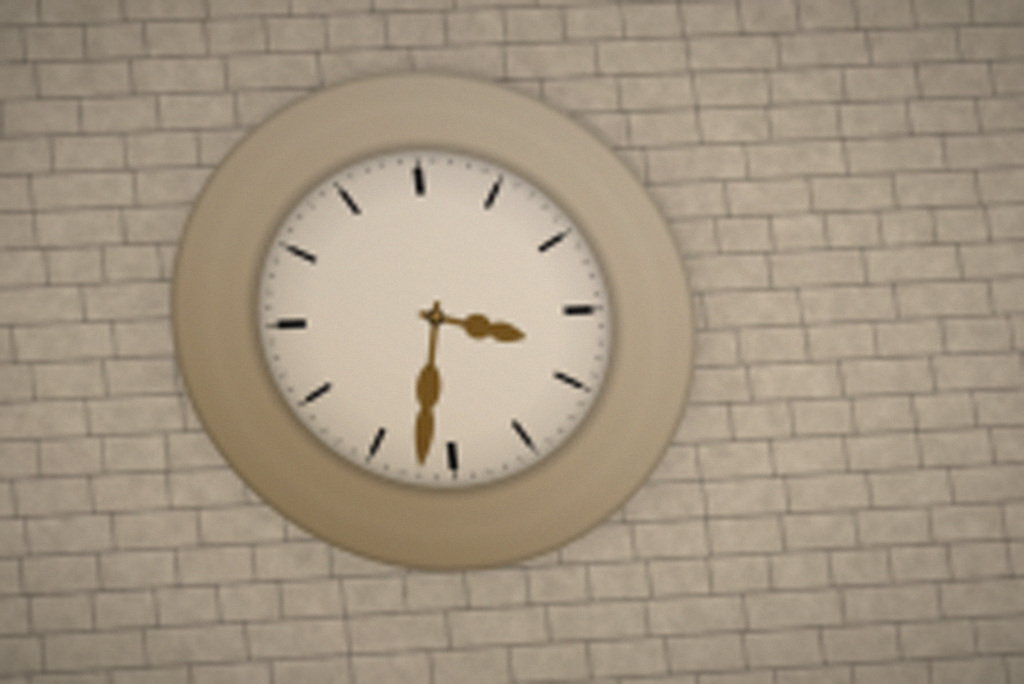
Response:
3,32
